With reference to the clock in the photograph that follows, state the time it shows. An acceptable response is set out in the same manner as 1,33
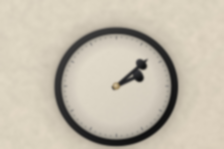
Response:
2,08
